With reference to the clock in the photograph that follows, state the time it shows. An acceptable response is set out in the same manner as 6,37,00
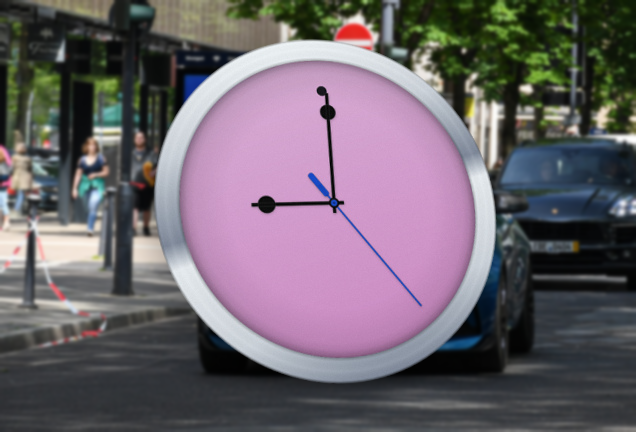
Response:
9,00,24
